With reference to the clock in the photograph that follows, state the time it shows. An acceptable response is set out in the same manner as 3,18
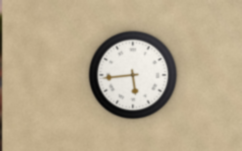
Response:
5,44
